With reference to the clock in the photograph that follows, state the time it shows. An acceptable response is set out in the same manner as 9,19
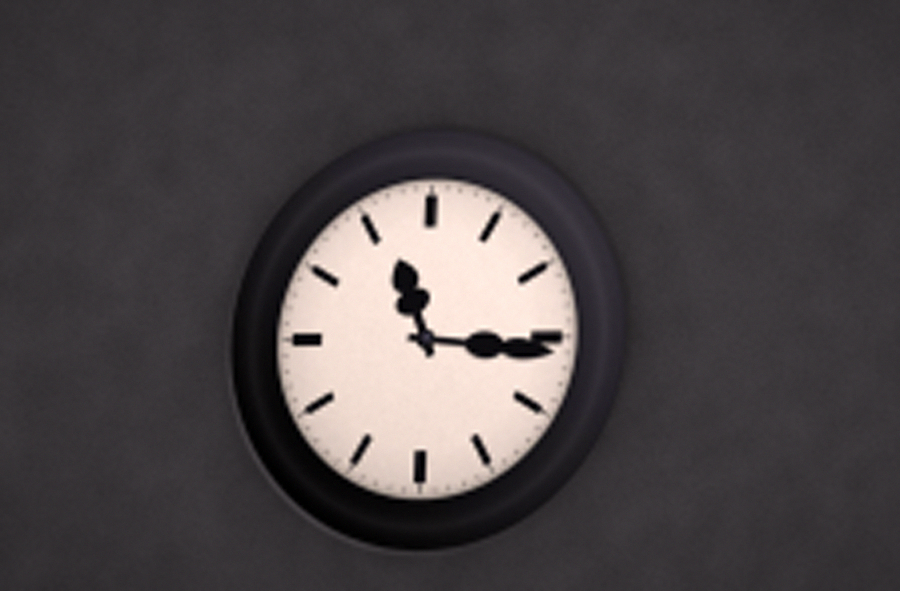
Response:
11,16
